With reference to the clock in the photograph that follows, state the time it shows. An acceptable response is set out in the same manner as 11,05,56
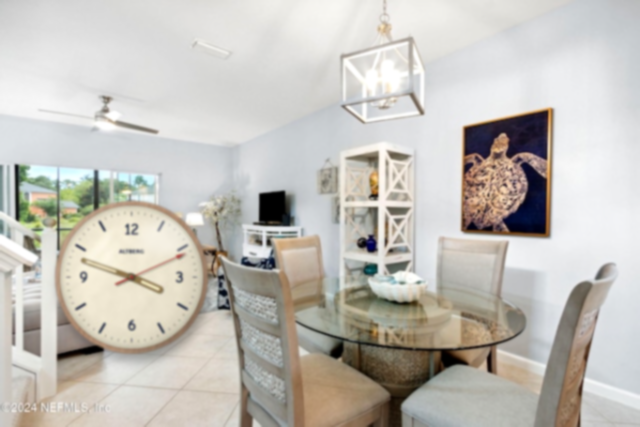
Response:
3,48,11
